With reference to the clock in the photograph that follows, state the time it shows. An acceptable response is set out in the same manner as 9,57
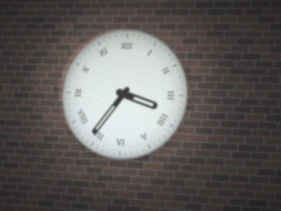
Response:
3,36
